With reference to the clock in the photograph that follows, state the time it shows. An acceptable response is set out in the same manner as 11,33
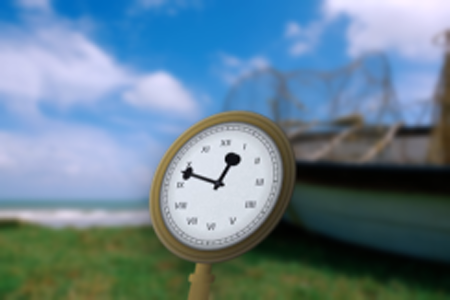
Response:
12,48
